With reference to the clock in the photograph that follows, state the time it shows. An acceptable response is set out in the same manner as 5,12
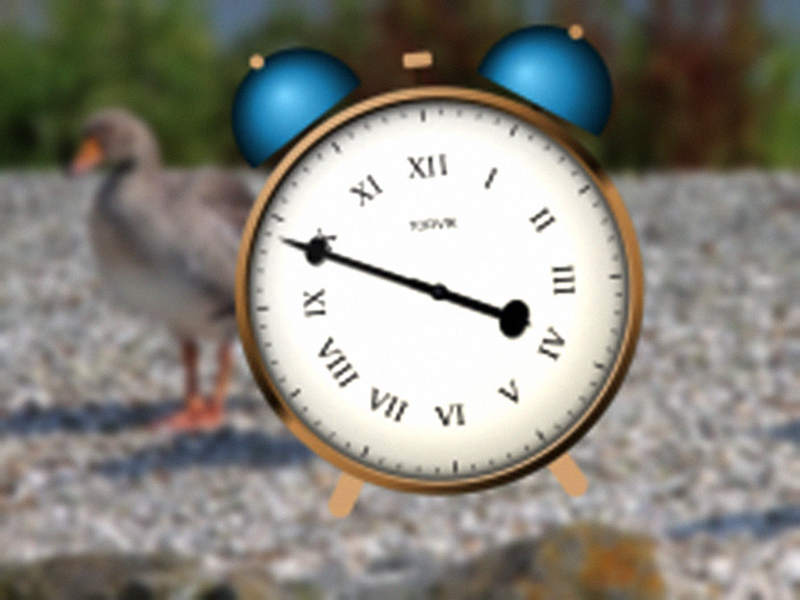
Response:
3,49
